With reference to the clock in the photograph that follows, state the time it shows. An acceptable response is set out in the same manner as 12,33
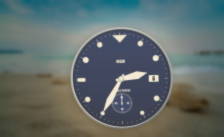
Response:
2,35
